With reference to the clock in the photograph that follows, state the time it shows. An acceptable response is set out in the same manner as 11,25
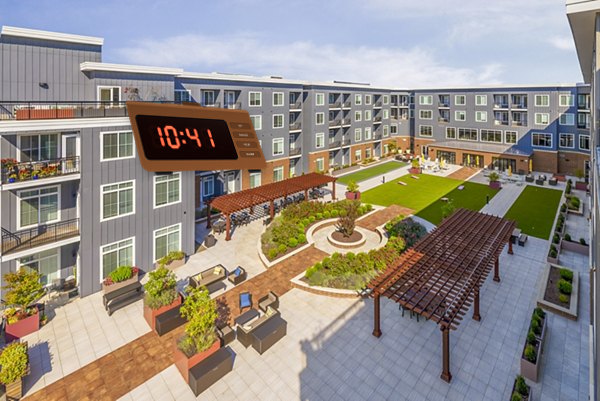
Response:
10,41
